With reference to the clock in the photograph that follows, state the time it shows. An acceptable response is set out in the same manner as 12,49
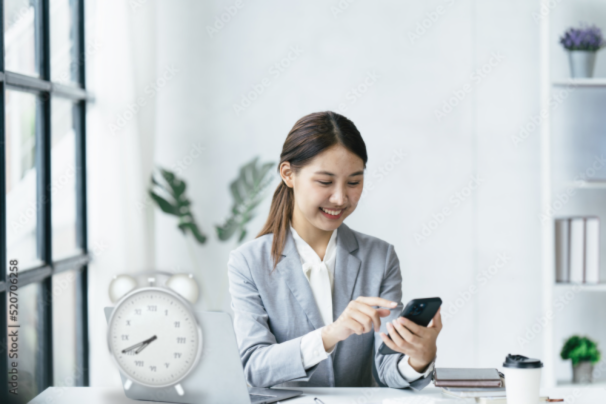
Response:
7,41
